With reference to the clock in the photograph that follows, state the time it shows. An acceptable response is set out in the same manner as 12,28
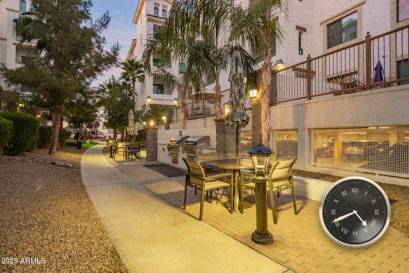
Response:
4,41
